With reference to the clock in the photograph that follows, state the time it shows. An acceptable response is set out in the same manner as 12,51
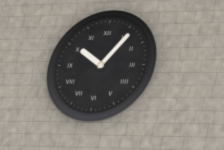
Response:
10,06
